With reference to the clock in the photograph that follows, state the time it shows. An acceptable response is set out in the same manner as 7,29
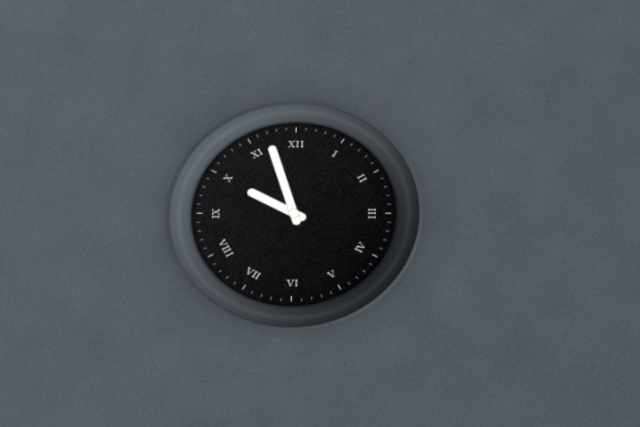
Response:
9,57
